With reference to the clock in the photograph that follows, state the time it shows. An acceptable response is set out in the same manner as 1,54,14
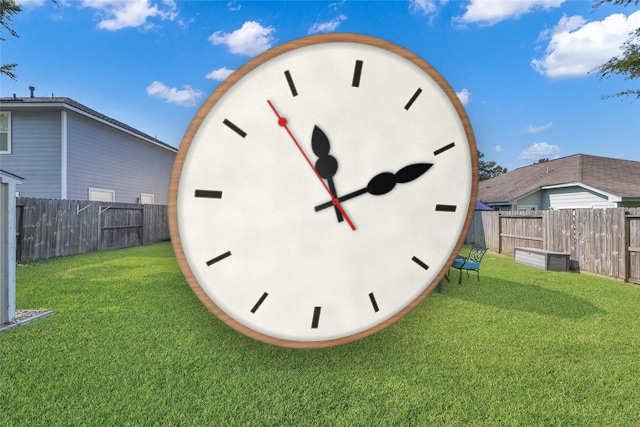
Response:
11,10,53
